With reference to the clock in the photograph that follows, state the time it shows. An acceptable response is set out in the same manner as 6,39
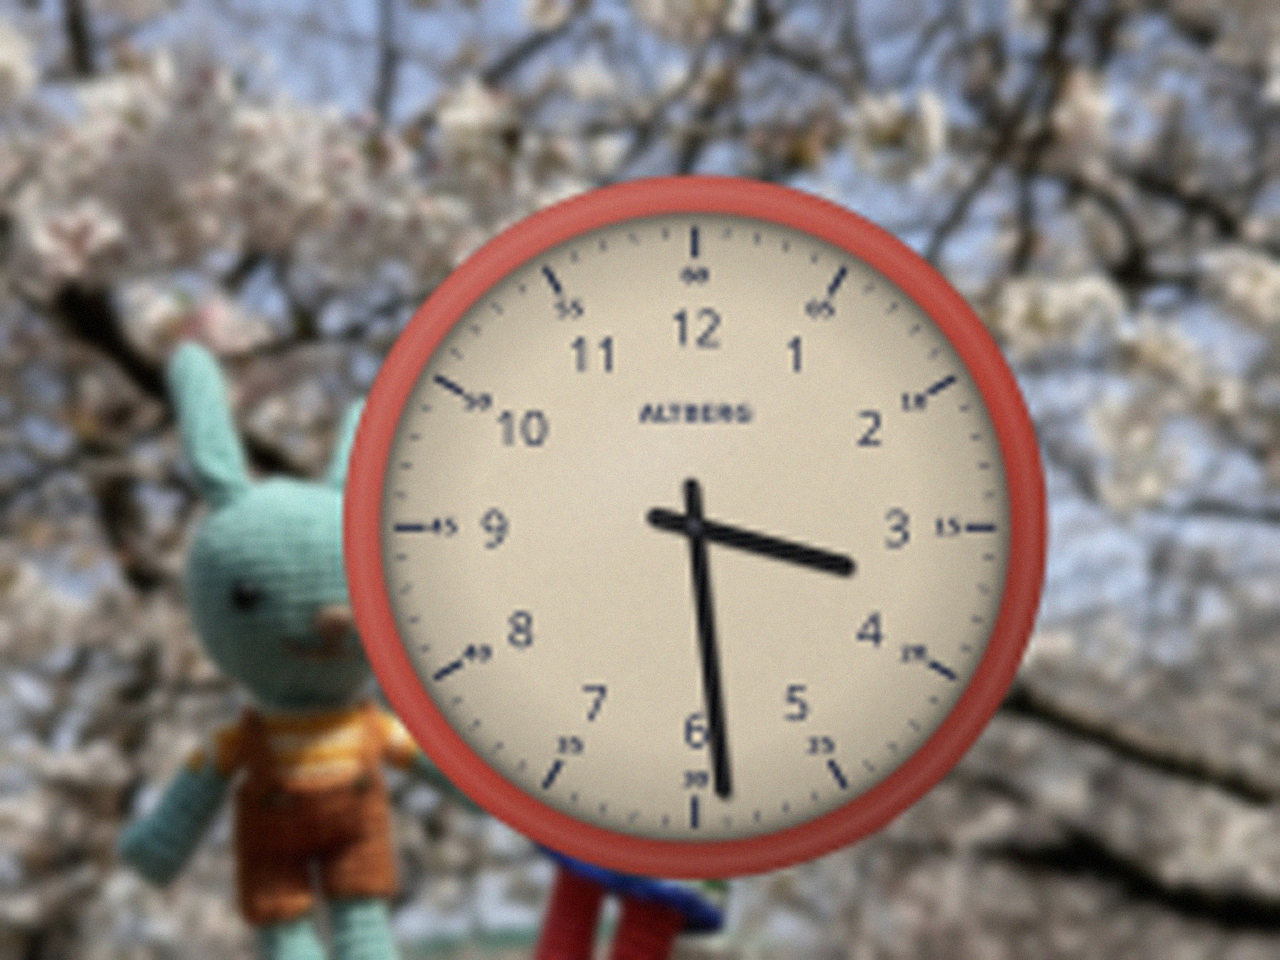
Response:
3,29
